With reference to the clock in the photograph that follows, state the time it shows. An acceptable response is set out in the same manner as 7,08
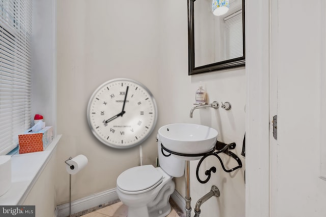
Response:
8,02
